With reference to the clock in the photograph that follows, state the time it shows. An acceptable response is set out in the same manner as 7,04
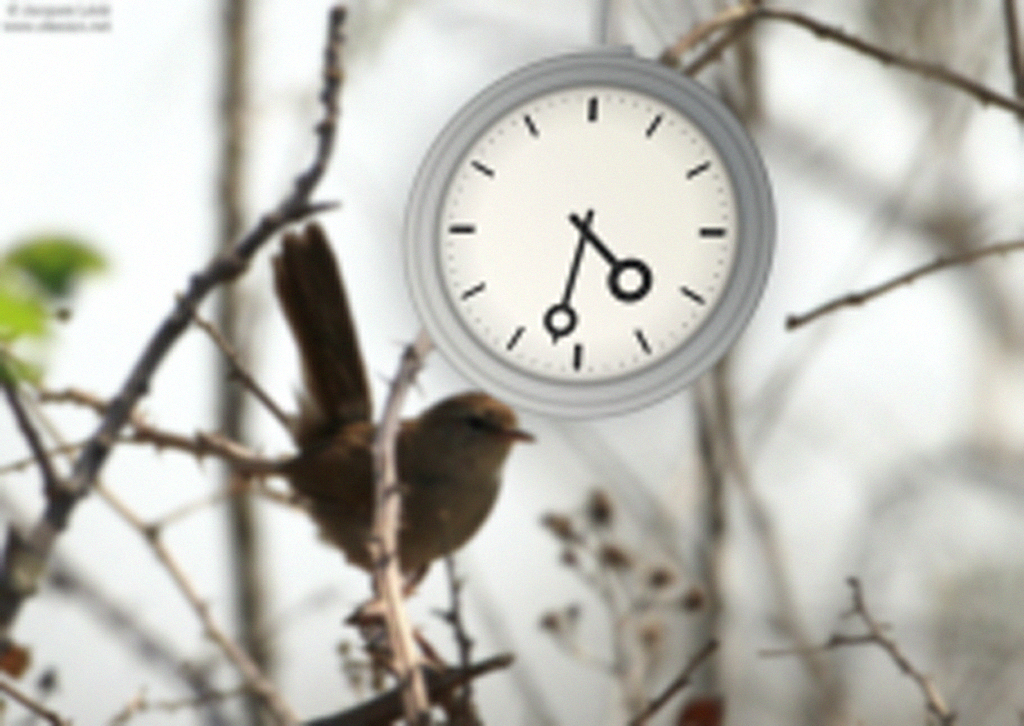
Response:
4,32
